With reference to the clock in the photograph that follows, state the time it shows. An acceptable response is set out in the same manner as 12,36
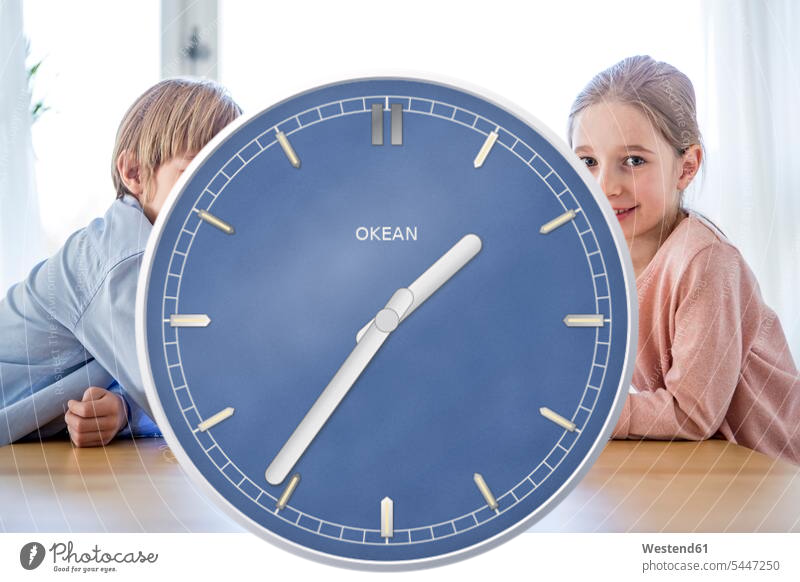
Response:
1,36
